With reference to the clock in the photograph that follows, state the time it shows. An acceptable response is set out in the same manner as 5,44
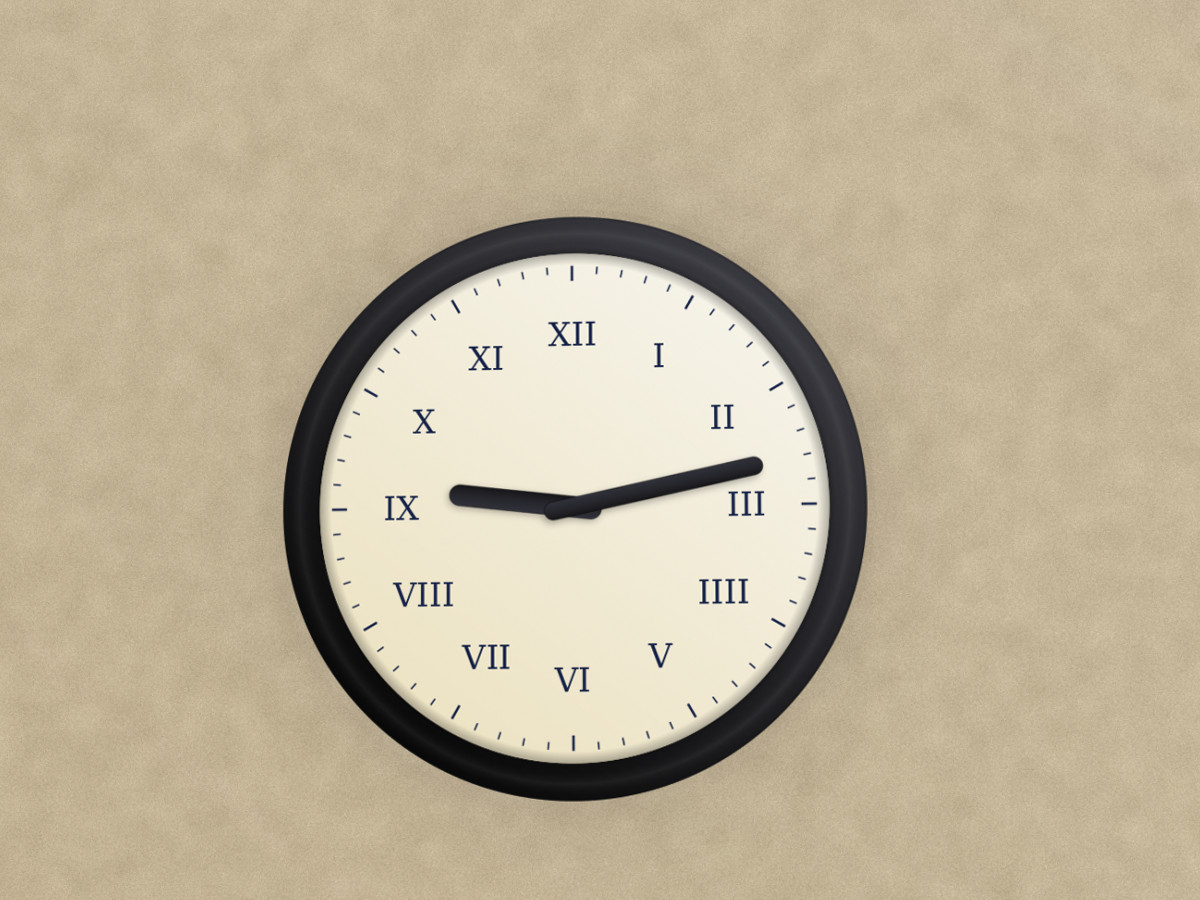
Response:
9,13
